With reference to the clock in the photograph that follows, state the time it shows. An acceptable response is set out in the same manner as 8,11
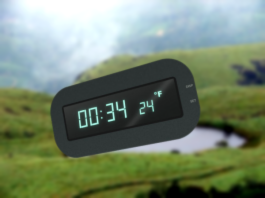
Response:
0,34
